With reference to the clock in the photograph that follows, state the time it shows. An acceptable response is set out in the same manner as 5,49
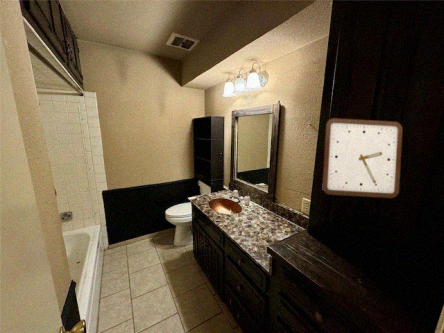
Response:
2,25
